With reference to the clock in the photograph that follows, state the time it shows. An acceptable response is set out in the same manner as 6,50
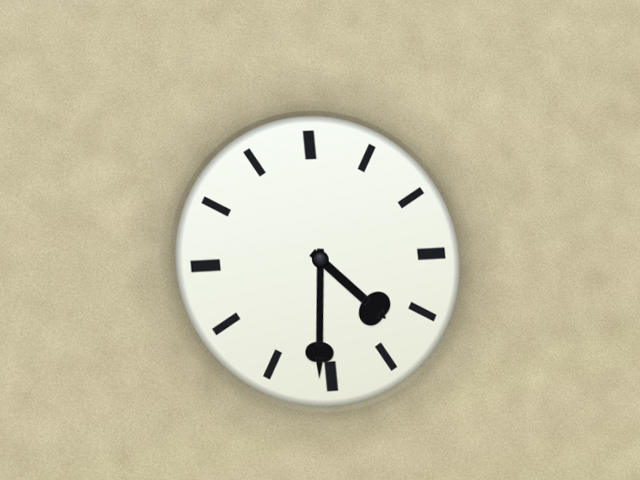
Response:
4,31
